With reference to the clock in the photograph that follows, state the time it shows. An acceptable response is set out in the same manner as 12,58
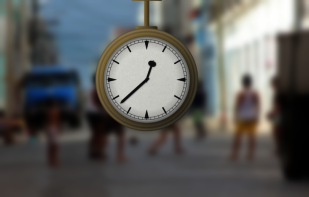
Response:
12,38
